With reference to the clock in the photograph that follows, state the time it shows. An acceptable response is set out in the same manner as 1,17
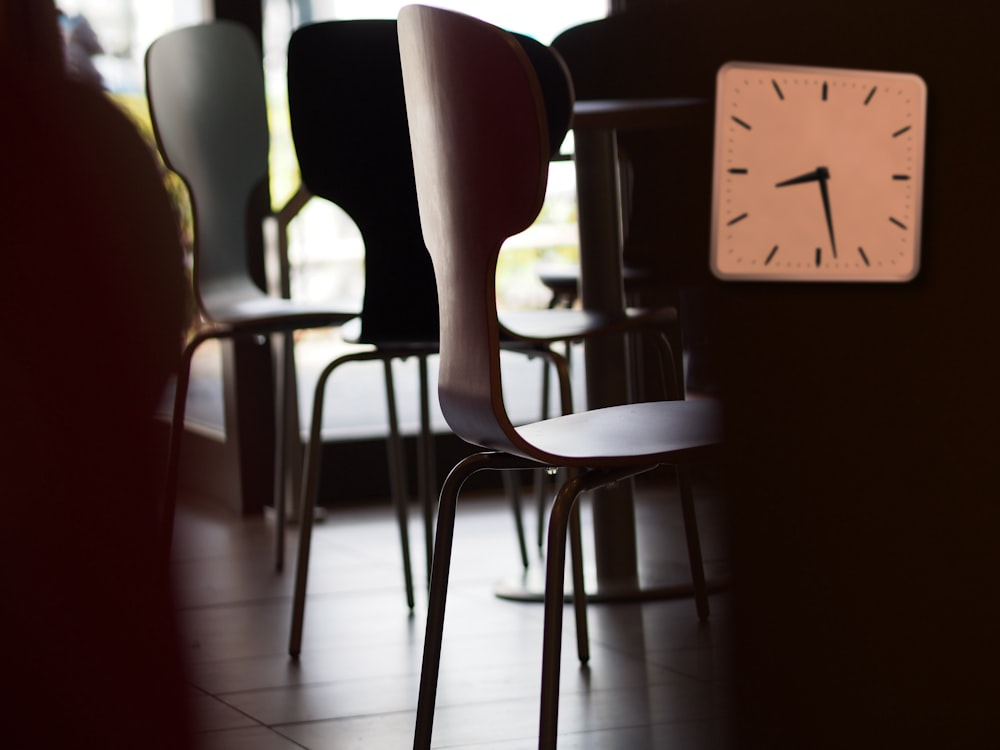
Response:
8,28
